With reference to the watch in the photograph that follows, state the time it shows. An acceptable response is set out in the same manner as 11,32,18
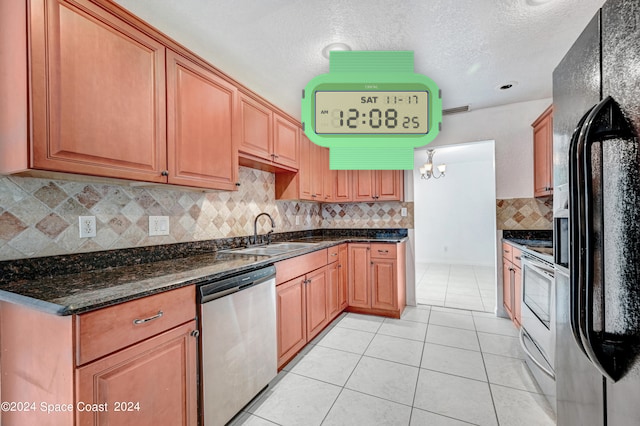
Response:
12,08,25
